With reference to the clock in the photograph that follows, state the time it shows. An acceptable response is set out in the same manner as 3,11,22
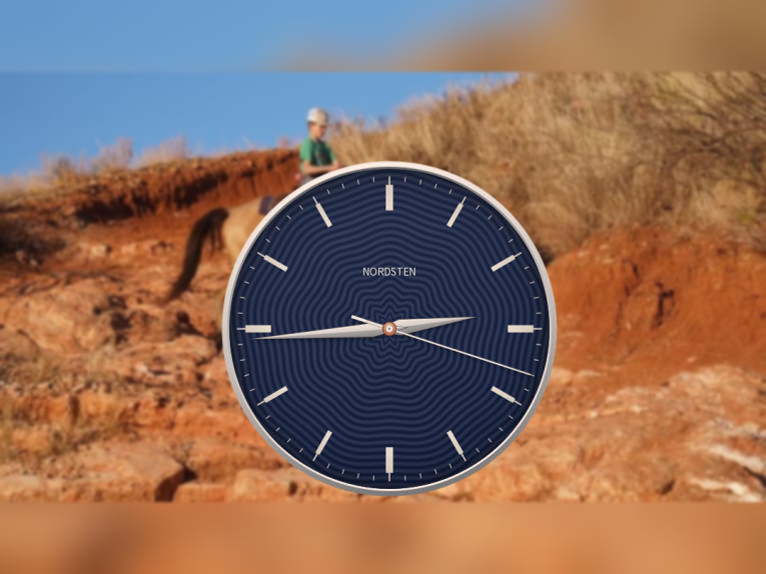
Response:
2,44,18
